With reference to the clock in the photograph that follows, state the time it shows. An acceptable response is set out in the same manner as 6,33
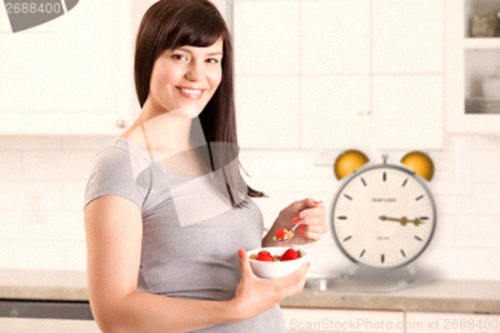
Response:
3,16
